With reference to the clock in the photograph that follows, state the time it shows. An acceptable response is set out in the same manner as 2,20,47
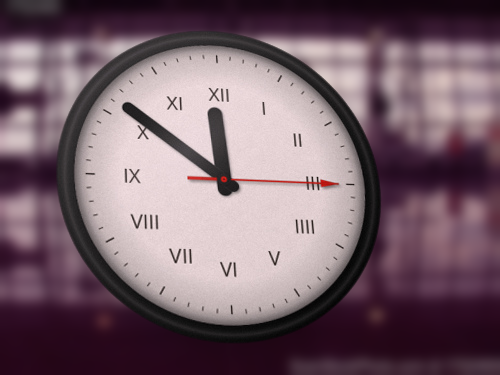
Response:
11,51,15
